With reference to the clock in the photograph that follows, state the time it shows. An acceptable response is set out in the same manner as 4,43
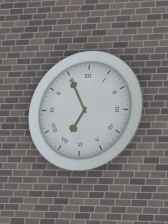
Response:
6,55
